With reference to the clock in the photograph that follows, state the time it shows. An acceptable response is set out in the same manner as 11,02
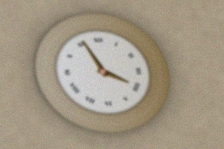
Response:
3,56
